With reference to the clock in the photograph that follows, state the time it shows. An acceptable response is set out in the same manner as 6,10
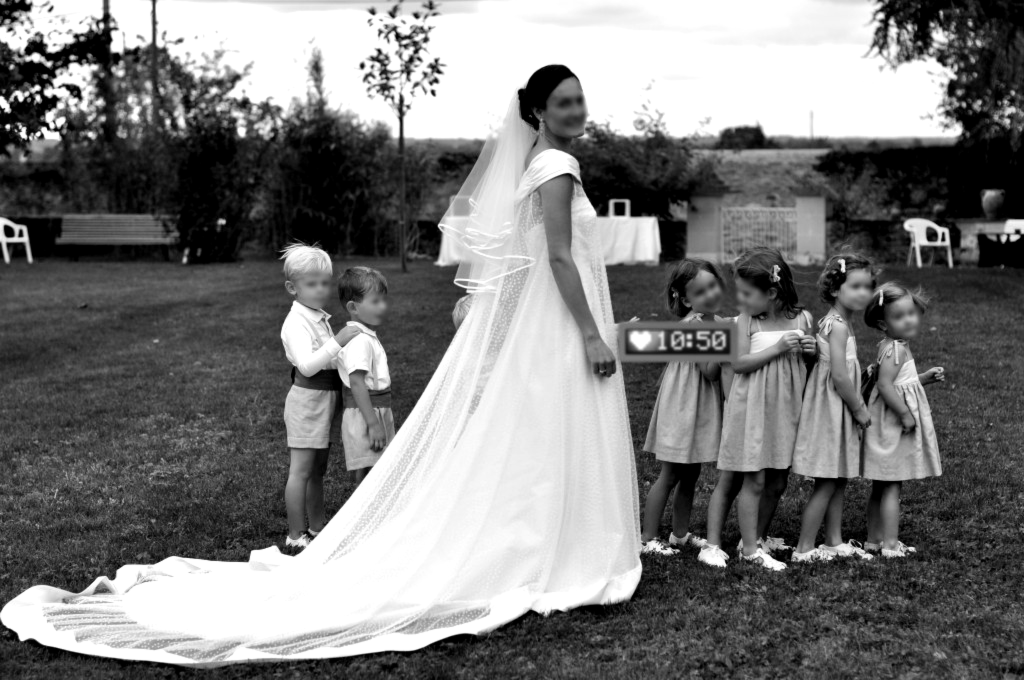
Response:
10,50
